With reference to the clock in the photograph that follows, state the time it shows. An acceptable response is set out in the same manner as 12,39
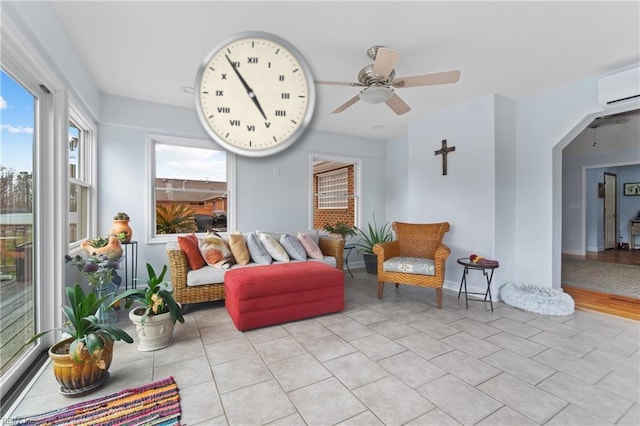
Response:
4,54
